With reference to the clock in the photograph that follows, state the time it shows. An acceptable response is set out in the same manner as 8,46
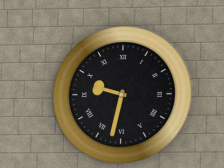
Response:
9,32
